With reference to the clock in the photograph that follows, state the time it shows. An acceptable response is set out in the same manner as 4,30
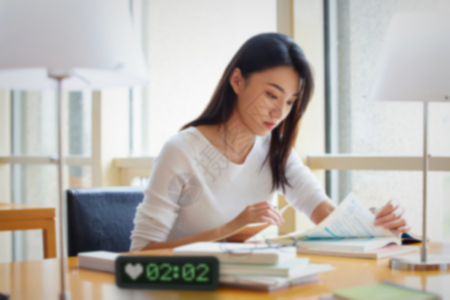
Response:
2,02
